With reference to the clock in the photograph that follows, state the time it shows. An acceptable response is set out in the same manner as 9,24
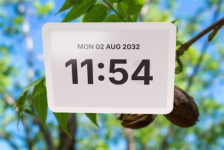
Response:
11,54
